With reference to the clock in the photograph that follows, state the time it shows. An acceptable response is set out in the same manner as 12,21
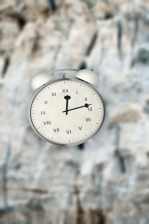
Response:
12,13
